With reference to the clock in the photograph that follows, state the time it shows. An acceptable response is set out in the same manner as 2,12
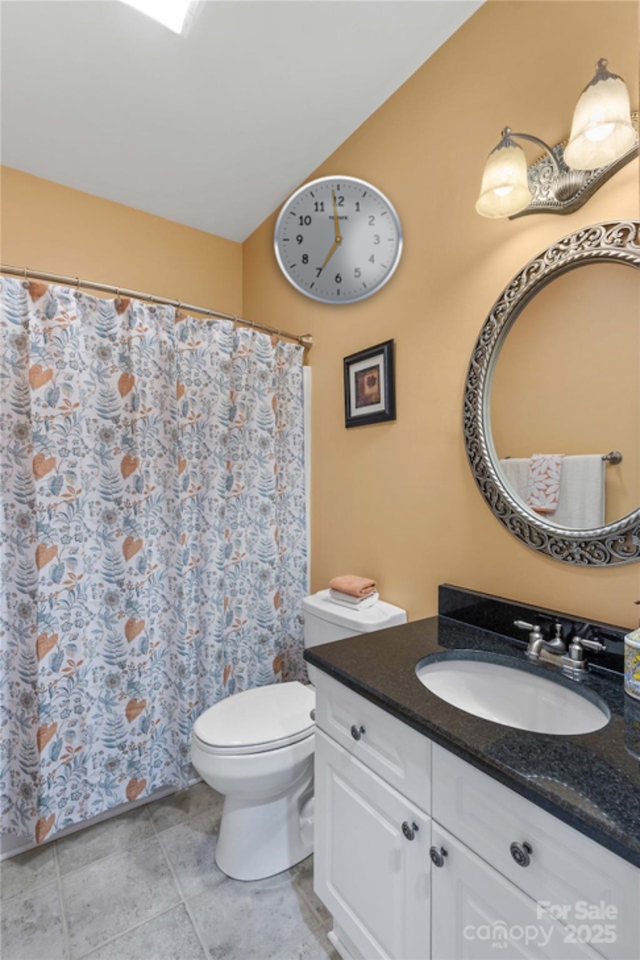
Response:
6,59
